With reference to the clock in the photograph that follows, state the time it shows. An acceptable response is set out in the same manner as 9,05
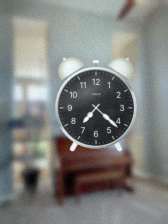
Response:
7,22
